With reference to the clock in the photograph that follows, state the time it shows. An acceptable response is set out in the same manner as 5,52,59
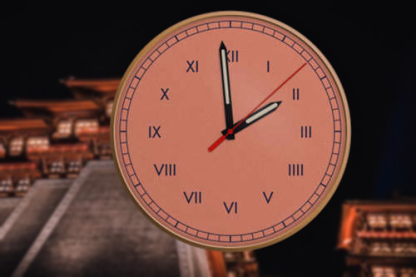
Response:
1,59,08
